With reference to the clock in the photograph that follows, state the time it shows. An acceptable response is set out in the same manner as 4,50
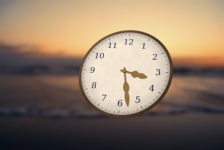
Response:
3,28
